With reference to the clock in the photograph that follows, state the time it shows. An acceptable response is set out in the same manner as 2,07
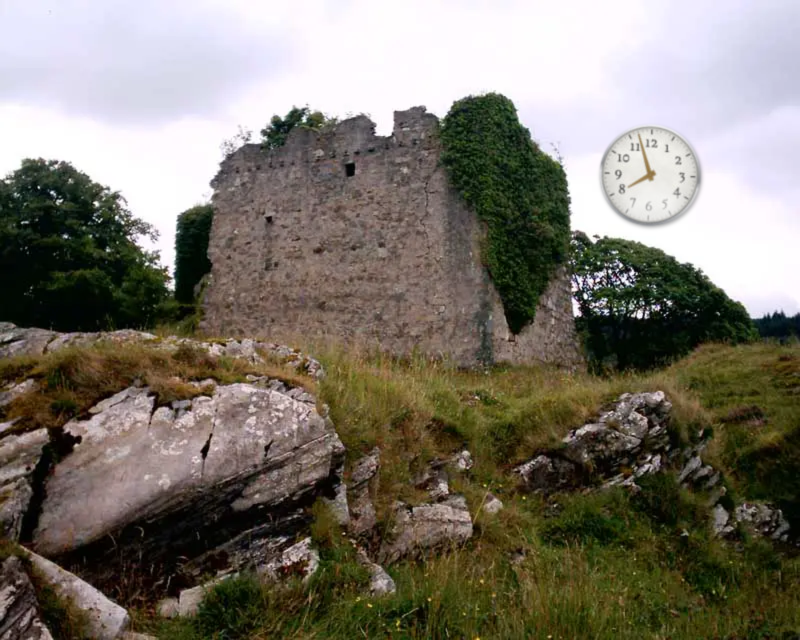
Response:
7,57
